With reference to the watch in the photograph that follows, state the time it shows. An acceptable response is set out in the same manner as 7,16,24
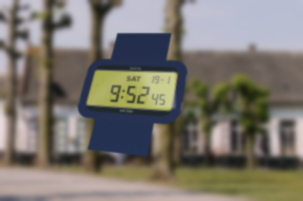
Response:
9,52,45
